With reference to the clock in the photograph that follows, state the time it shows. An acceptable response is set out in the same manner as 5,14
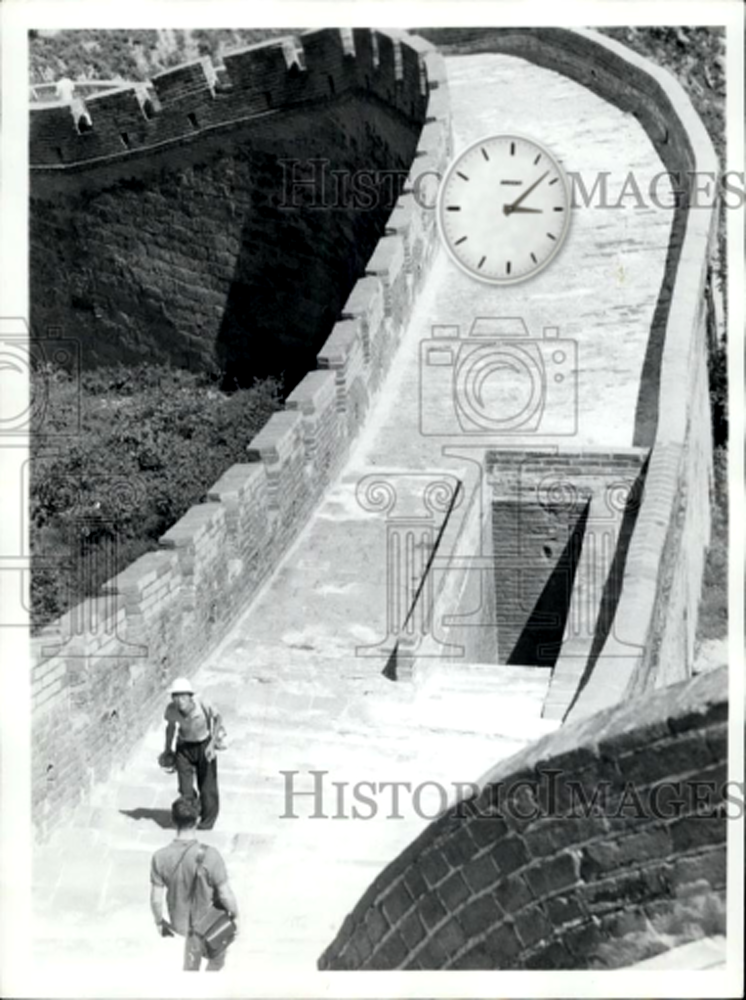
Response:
3,08
